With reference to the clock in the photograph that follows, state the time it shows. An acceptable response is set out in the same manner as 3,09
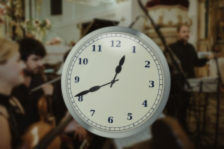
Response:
12,41
